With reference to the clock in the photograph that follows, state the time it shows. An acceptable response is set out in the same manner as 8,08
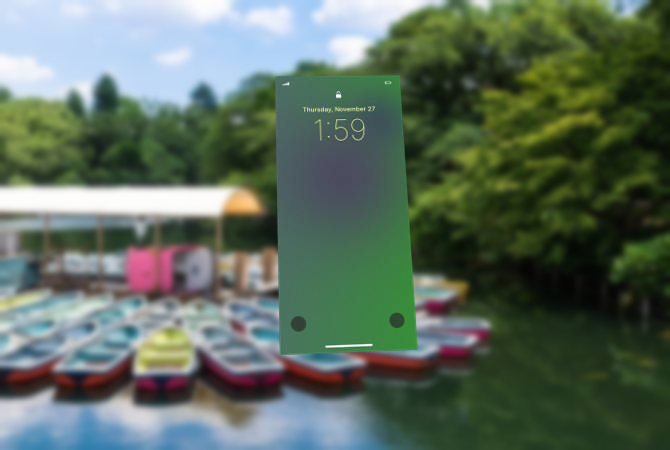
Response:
1,59
